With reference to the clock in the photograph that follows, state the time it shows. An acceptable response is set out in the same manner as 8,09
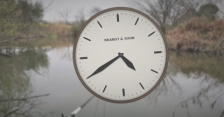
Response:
4,40
